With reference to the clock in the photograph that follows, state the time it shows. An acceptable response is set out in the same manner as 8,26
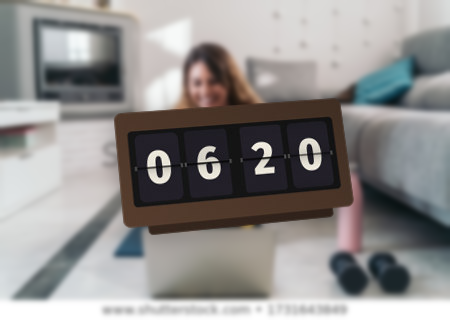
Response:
6,20
